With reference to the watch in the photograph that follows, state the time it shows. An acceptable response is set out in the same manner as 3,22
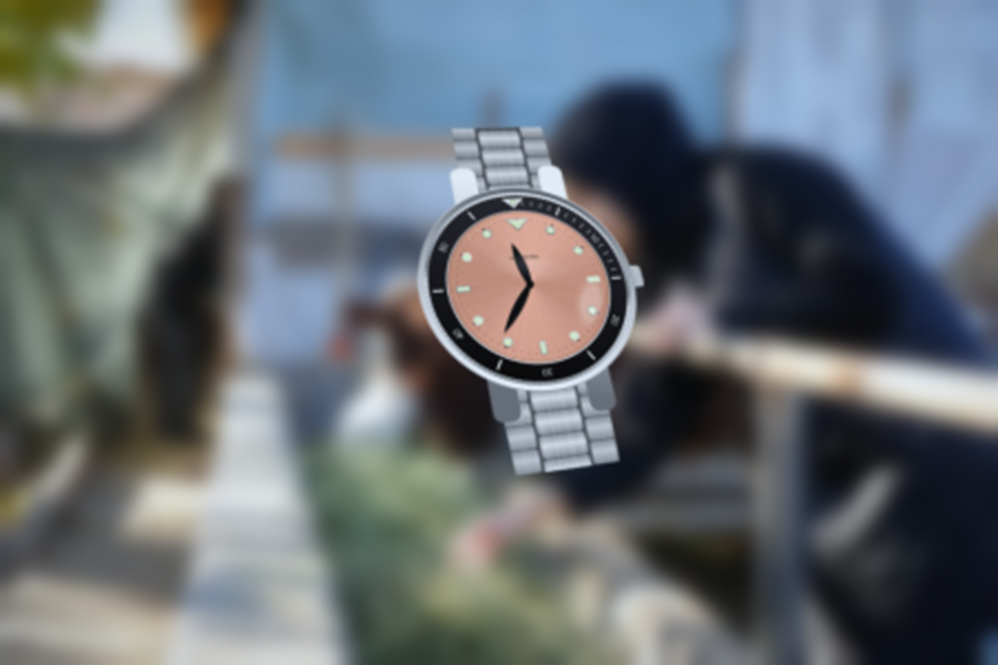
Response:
11,36
